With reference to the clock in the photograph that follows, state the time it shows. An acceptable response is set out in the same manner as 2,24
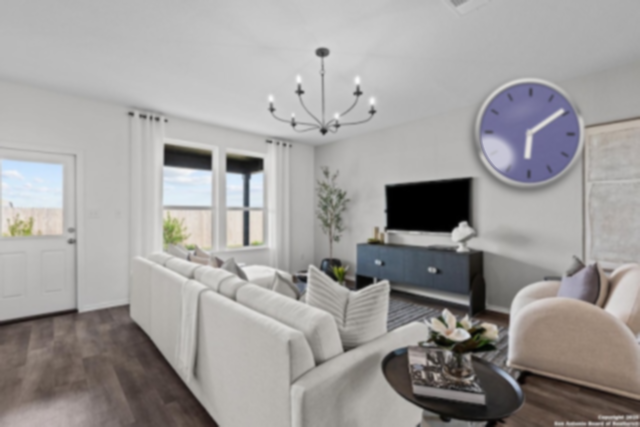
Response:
6,09
